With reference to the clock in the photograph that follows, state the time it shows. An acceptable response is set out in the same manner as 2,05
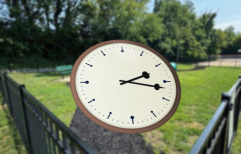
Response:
2,17
